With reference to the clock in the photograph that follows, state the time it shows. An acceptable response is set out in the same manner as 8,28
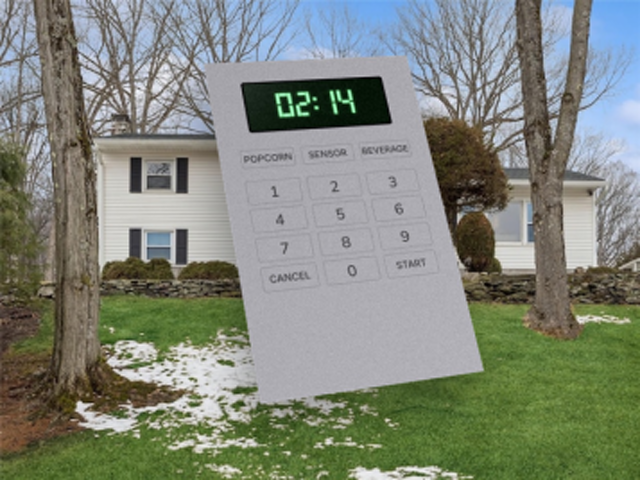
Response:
2,14
